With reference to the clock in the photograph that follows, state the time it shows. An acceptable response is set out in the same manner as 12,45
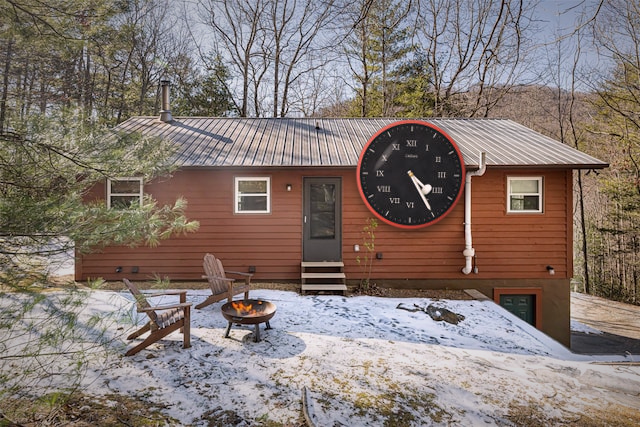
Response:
4,25
